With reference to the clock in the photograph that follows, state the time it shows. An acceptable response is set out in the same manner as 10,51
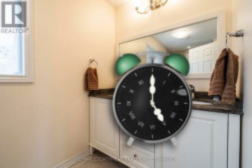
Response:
5,00
